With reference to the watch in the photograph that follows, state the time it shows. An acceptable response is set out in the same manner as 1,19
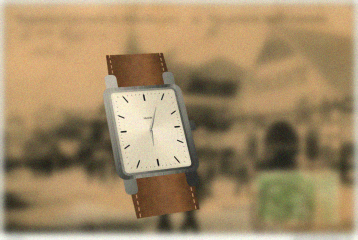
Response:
6,04
